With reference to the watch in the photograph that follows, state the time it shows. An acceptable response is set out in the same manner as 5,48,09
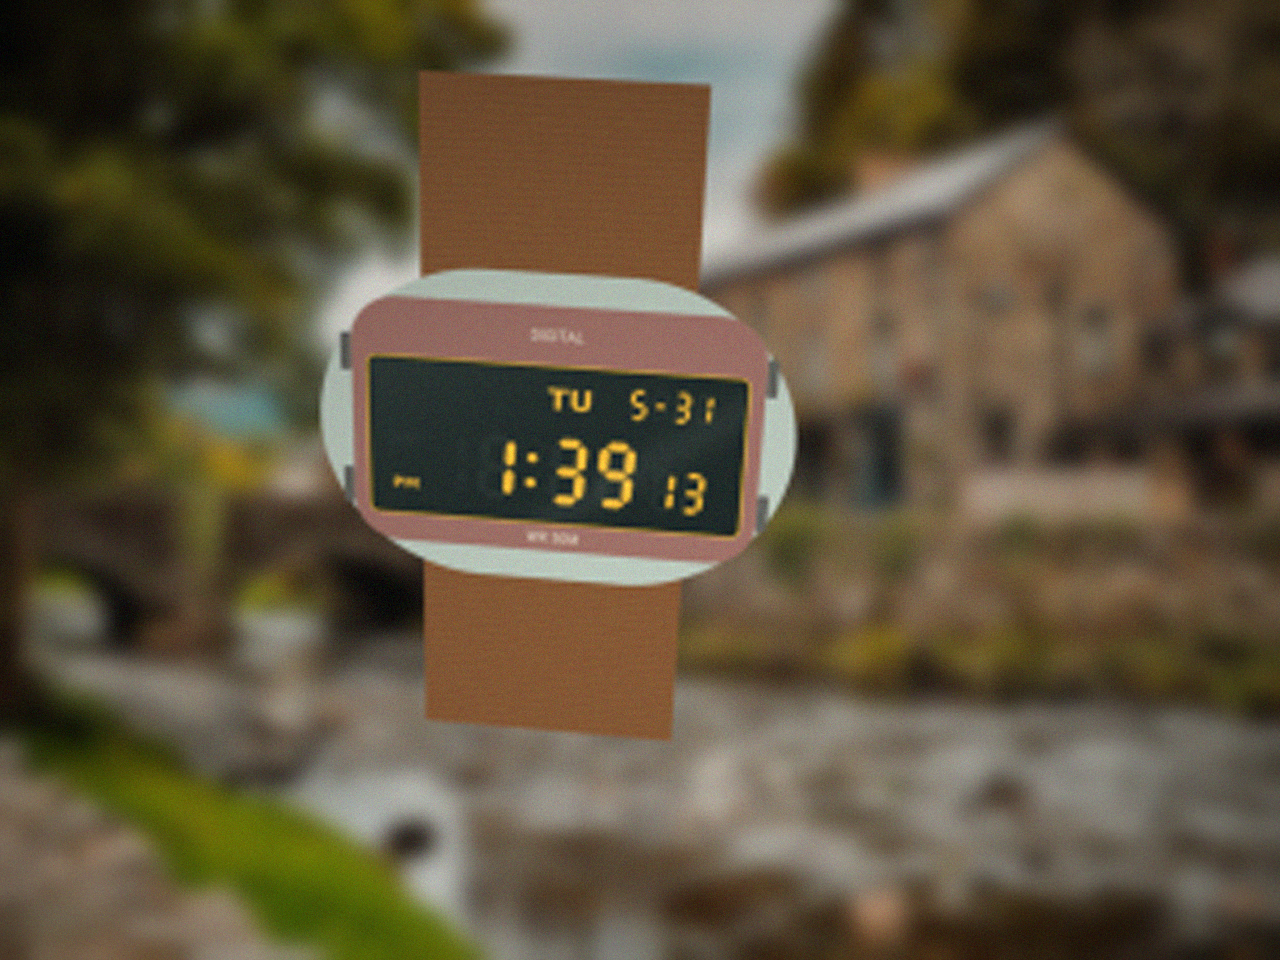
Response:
1,39,13
